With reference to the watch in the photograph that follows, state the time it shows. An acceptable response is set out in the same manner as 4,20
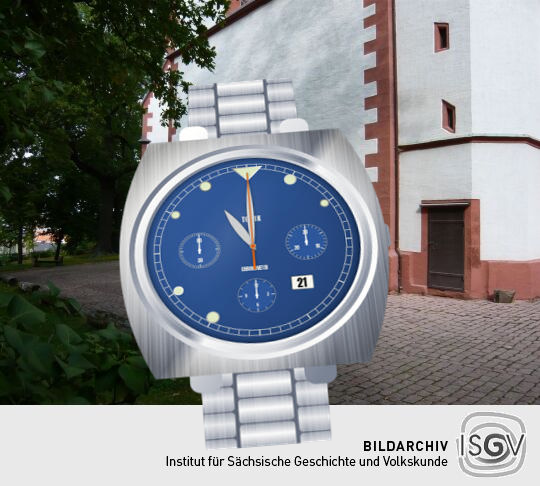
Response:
11,00
